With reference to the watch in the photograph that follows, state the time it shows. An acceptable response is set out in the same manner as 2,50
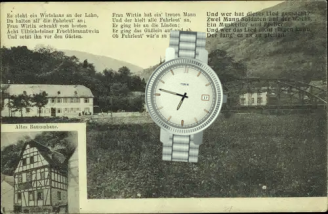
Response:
6,47
